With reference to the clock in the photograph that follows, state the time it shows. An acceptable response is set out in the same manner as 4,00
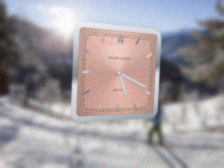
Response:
5,19
